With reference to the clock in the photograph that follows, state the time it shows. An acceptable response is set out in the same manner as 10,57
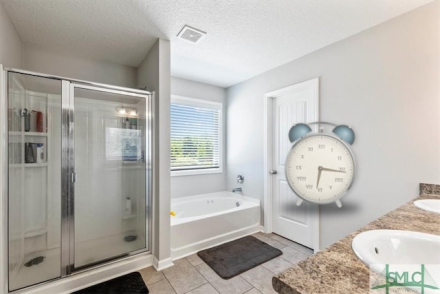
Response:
6,16
